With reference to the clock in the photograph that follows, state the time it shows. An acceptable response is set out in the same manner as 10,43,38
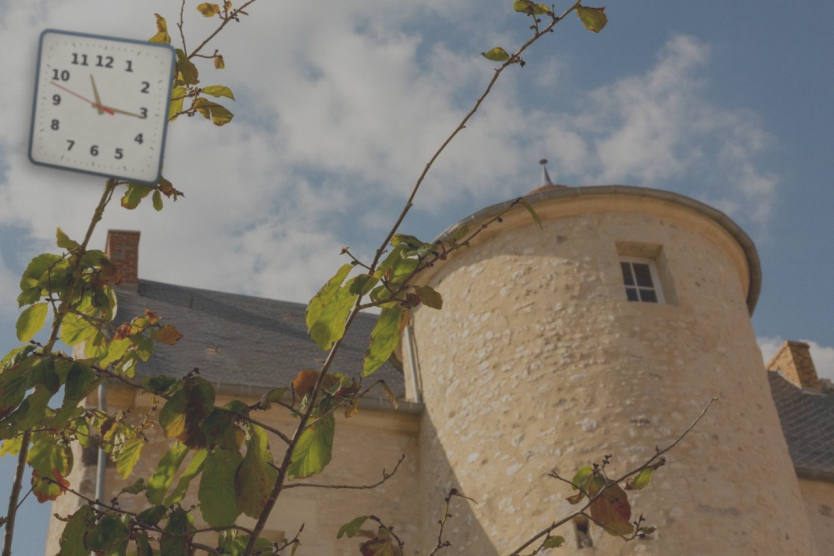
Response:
11,15,48
